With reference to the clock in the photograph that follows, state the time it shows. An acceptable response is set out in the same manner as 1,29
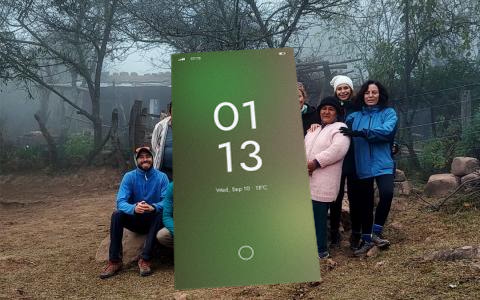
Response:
1,13
